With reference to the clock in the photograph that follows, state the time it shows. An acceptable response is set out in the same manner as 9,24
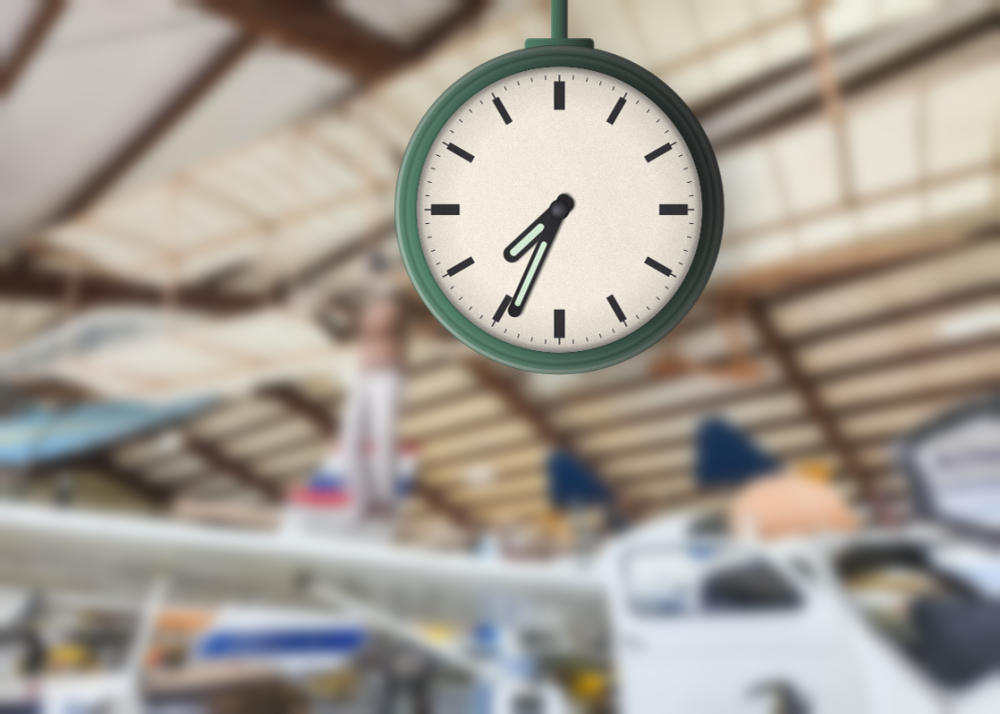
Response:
7,34
